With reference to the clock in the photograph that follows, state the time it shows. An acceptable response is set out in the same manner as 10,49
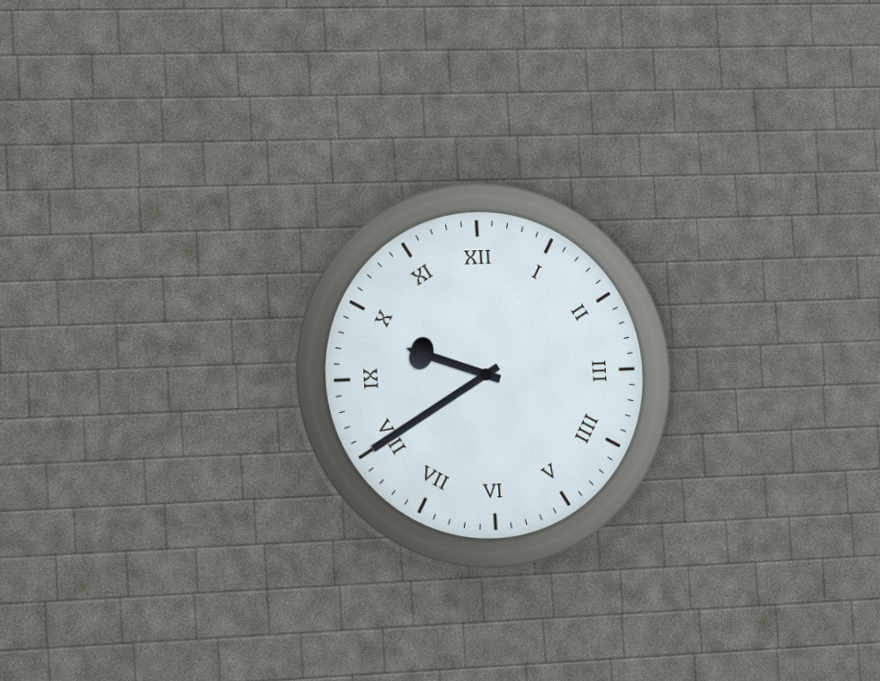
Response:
9,40
